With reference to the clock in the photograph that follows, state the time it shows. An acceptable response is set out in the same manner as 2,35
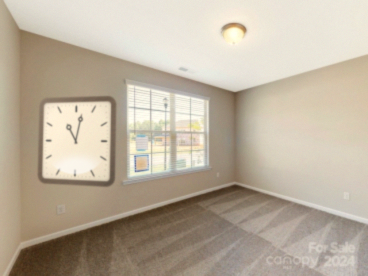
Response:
11,02
